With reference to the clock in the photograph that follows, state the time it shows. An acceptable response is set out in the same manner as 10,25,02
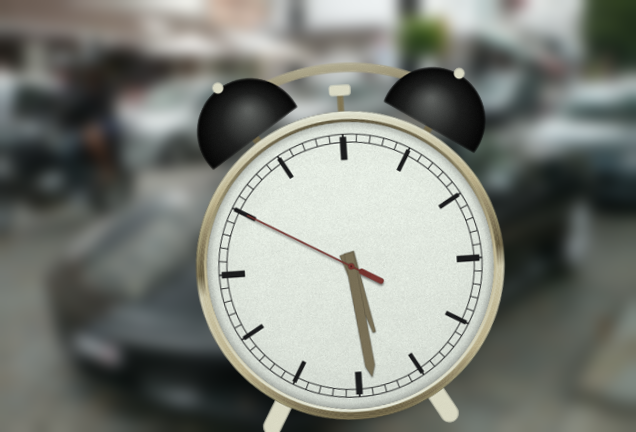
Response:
5,28,50
